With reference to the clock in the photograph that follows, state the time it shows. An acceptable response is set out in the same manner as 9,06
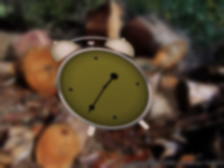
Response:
1,37
